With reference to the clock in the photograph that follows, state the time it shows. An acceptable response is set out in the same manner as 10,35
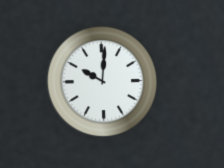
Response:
10,01
